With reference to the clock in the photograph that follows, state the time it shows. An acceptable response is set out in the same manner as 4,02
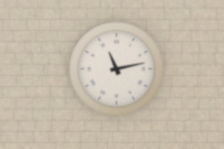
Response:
11,13
